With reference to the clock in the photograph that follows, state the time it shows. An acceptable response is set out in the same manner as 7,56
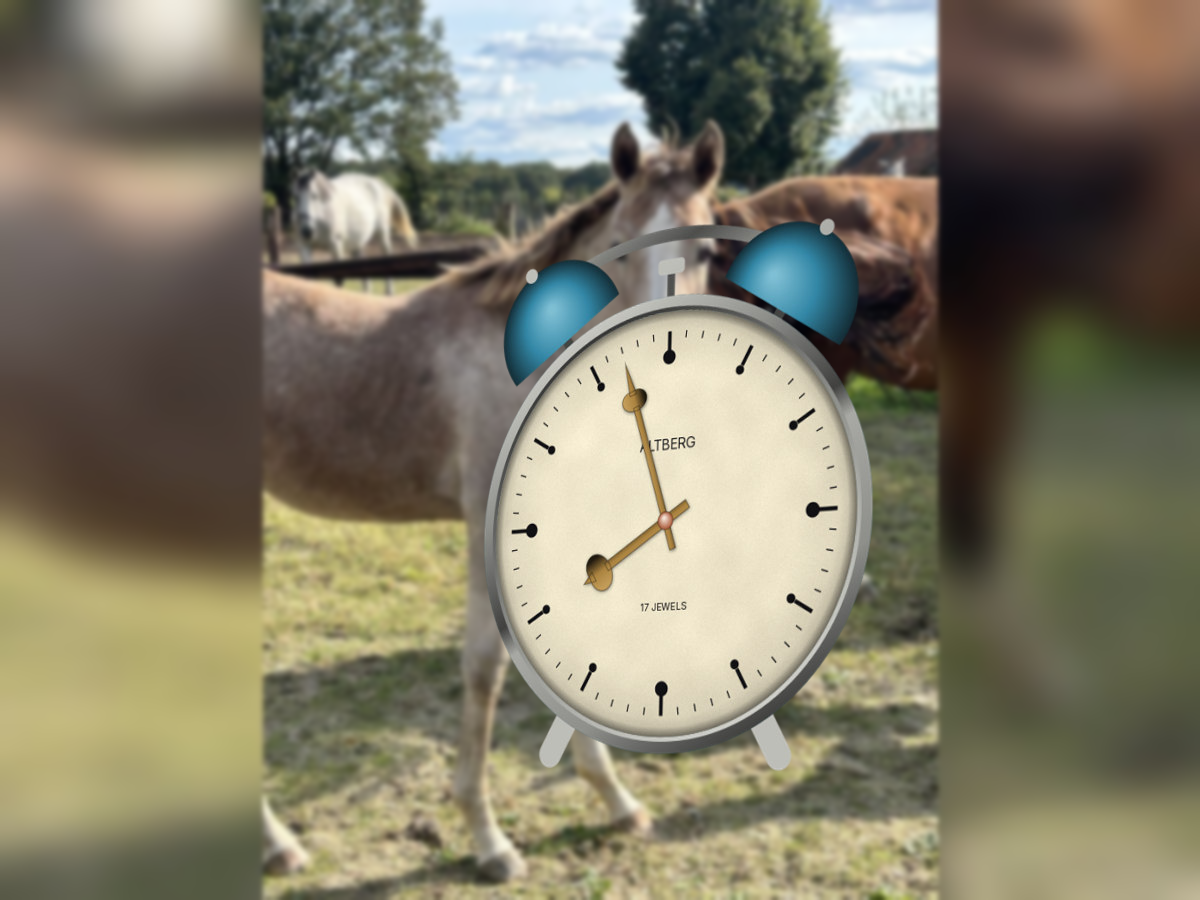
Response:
7,57
